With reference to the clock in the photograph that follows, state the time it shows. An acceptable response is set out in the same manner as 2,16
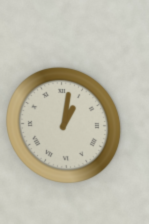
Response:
1,02
